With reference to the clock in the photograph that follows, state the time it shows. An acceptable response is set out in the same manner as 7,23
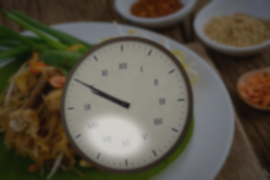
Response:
9,50
